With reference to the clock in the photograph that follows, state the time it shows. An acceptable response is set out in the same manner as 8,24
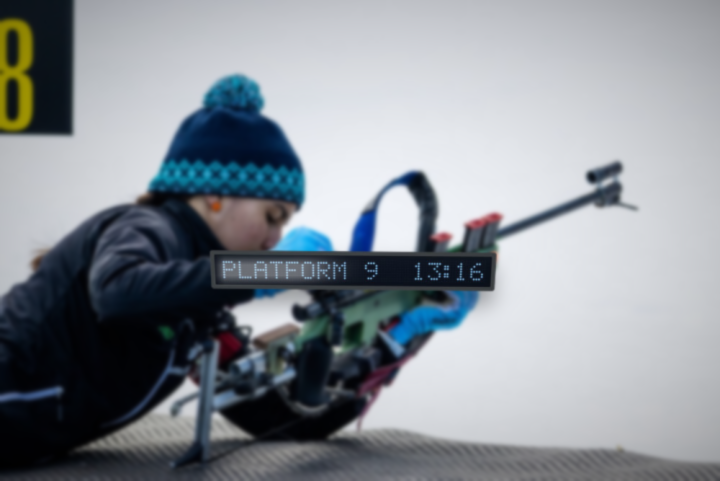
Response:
13,16
